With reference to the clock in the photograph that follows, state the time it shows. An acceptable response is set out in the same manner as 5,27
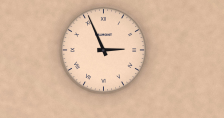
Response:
2,56
